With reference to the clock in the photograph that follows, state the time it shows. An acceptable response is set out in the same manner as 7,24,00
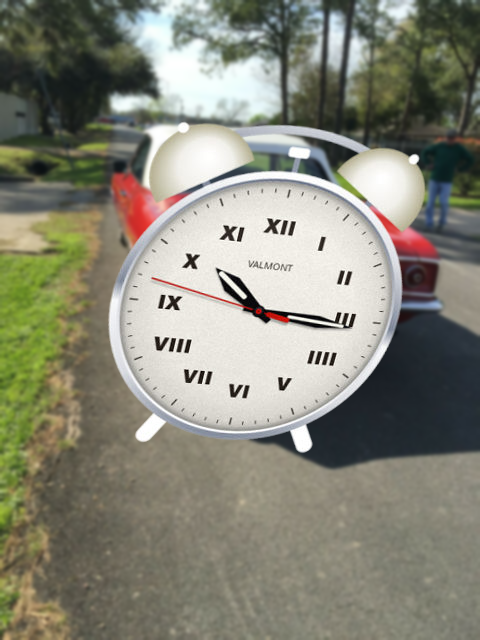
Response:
10,15,47
